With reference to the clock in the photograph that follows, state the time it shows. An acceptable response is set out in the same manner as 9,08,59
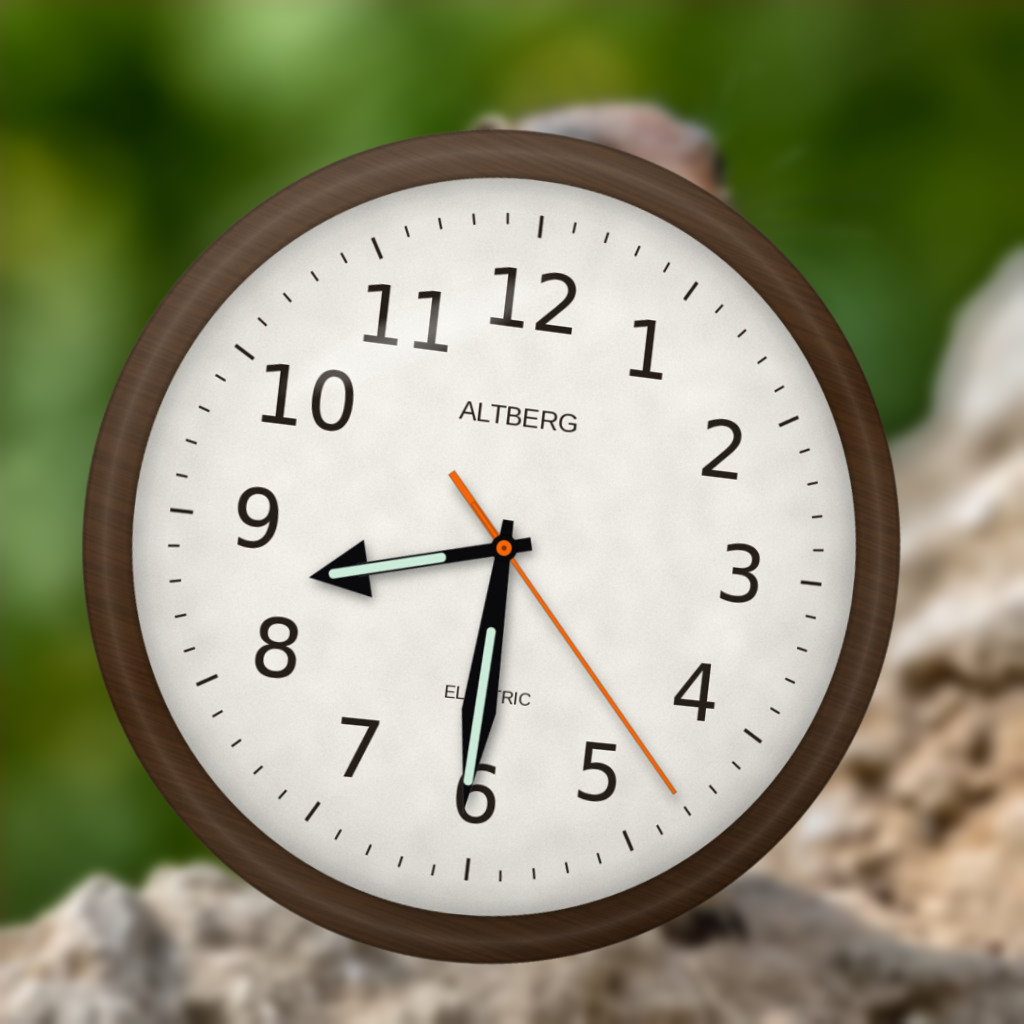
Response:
8,30,23
